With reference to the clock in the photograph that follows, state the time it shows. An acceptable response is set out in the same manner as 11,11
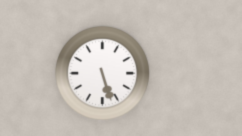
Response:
5,27
